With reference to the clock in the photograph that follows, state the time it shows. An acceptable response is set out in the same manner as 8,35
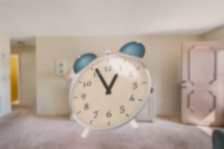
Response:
12,56
